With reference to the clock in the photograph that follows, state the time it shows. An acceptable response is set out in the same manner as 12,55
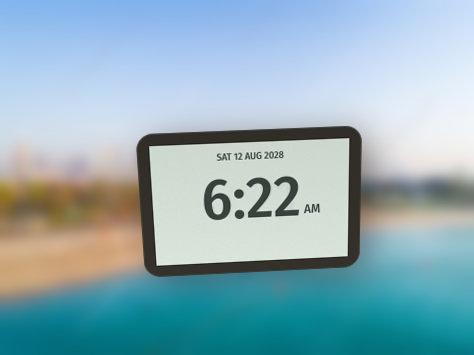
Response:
6,22
